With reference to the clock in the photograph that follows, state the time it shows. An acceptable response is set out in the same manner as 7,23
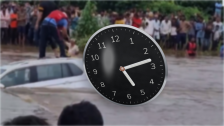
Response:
5,13
